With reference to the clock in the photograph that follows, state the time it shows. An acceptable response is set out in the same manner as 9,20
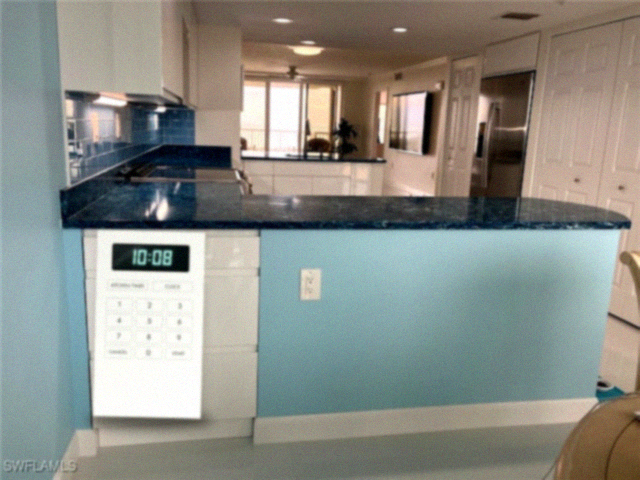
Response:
10,08
